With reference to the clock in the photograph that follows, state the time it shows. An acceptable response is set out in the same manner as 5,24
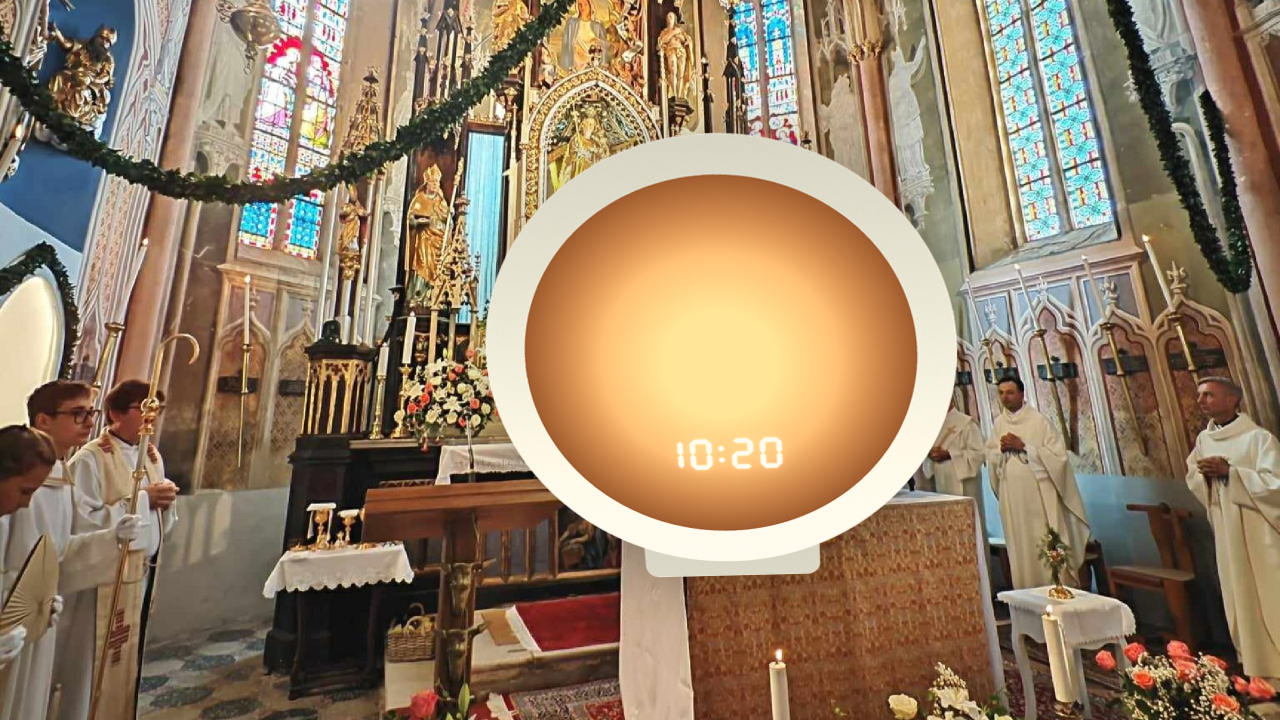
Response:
10,20
